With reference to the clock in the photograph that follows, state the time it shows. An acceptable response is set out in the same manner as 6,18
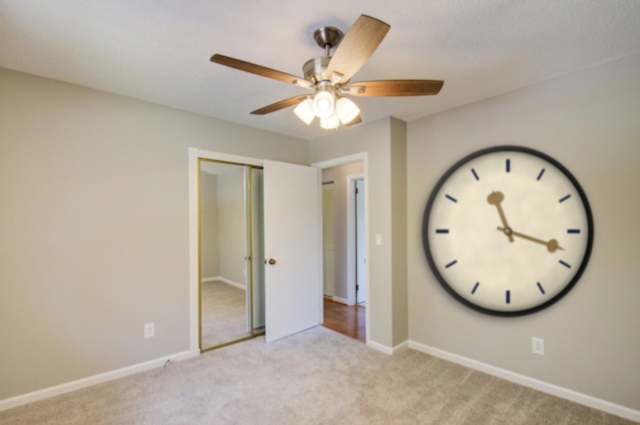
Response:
11,18
